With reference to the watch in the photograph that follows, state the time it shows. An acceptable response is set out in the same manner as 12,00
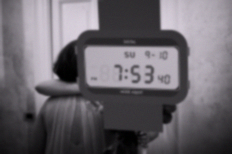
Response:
7,53
